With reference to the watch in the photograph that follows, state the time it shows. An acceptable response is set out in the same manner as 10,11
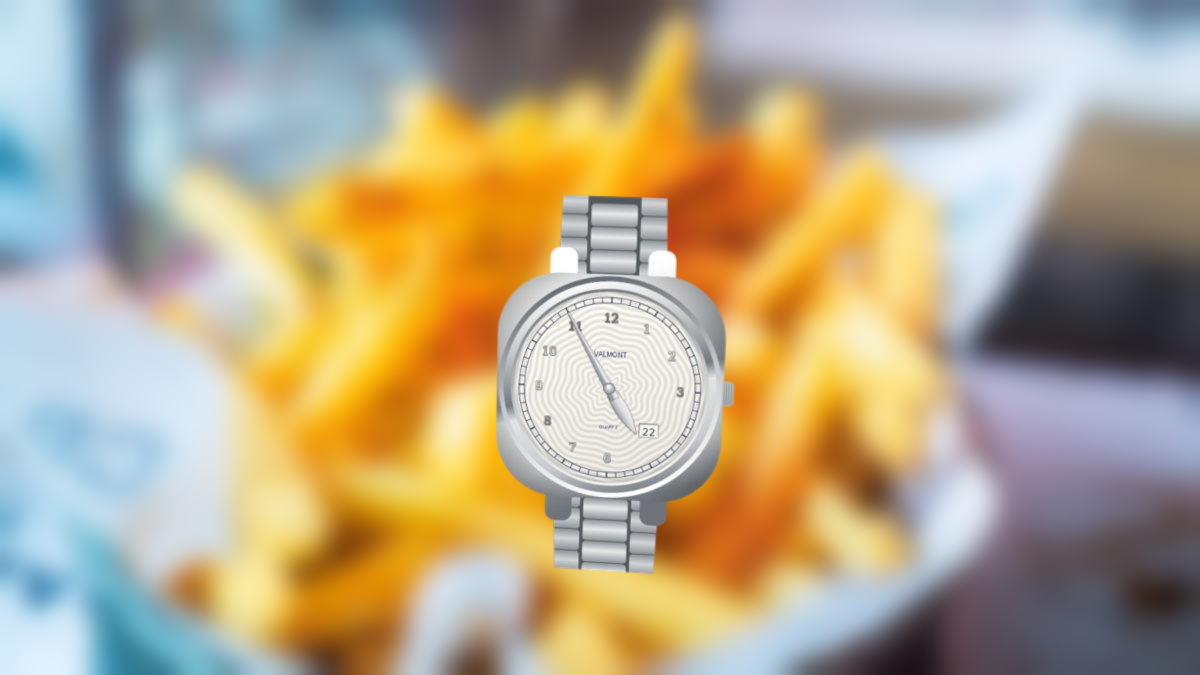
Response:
4,55
